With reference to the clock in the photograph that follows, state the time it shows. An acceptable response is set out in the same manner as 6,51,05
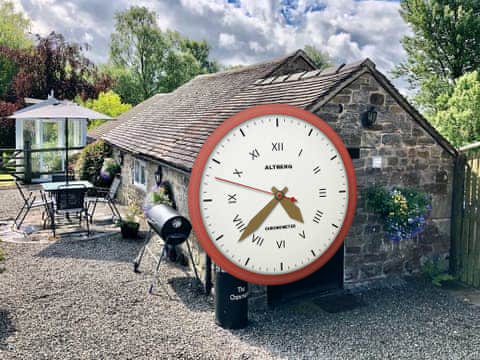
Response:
4,37,48
